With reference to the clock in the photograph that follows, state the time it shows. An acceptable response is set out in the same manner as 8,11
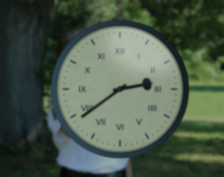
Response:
2,39
